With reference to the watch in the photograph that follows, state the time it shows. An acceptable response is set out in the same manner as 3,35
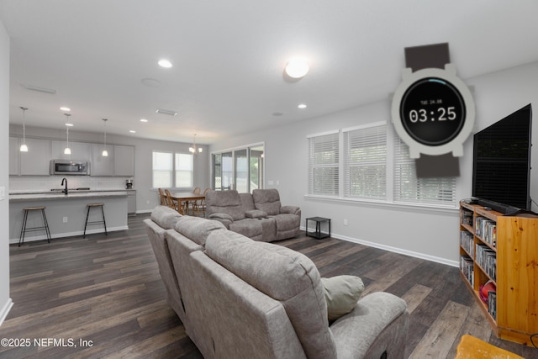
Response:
3,25
